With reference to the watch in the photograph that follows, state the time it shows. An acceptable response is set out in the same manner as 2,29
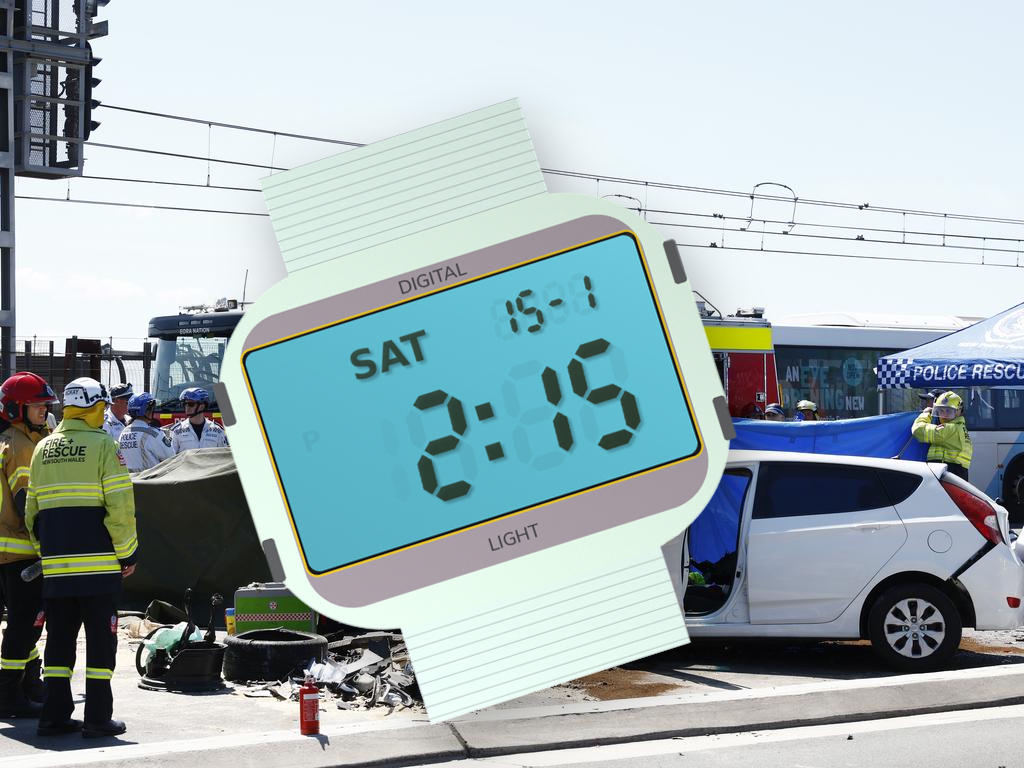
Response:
2,15
